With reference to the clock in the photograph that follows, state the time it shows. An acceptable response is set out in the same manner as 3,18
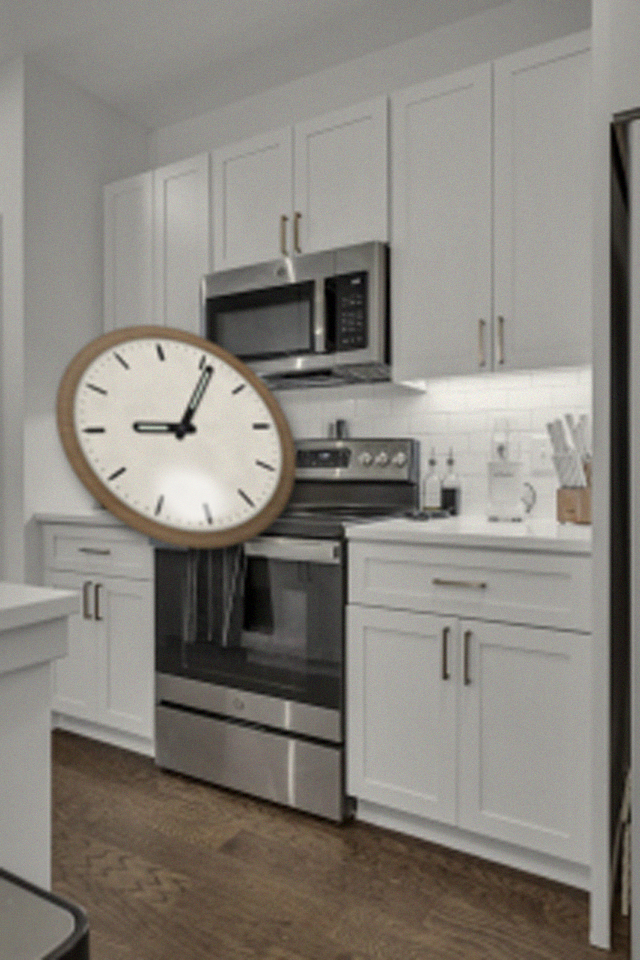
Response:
9,06
